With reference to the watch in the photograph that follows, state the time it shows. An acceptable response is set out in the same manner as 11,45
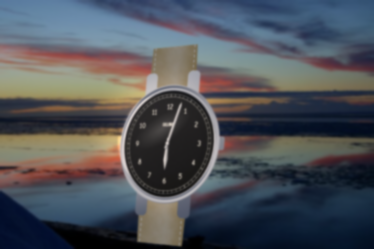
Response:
6,03
